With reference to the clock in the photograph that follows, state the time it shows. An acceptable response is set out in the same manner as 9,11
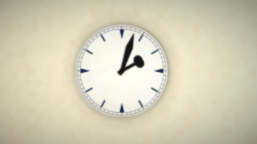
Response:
2,03
